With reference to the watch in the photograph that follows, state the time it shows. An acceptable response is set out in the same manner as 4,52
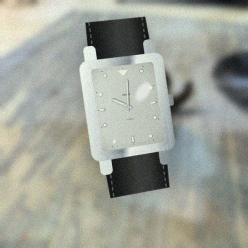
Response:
10,01
